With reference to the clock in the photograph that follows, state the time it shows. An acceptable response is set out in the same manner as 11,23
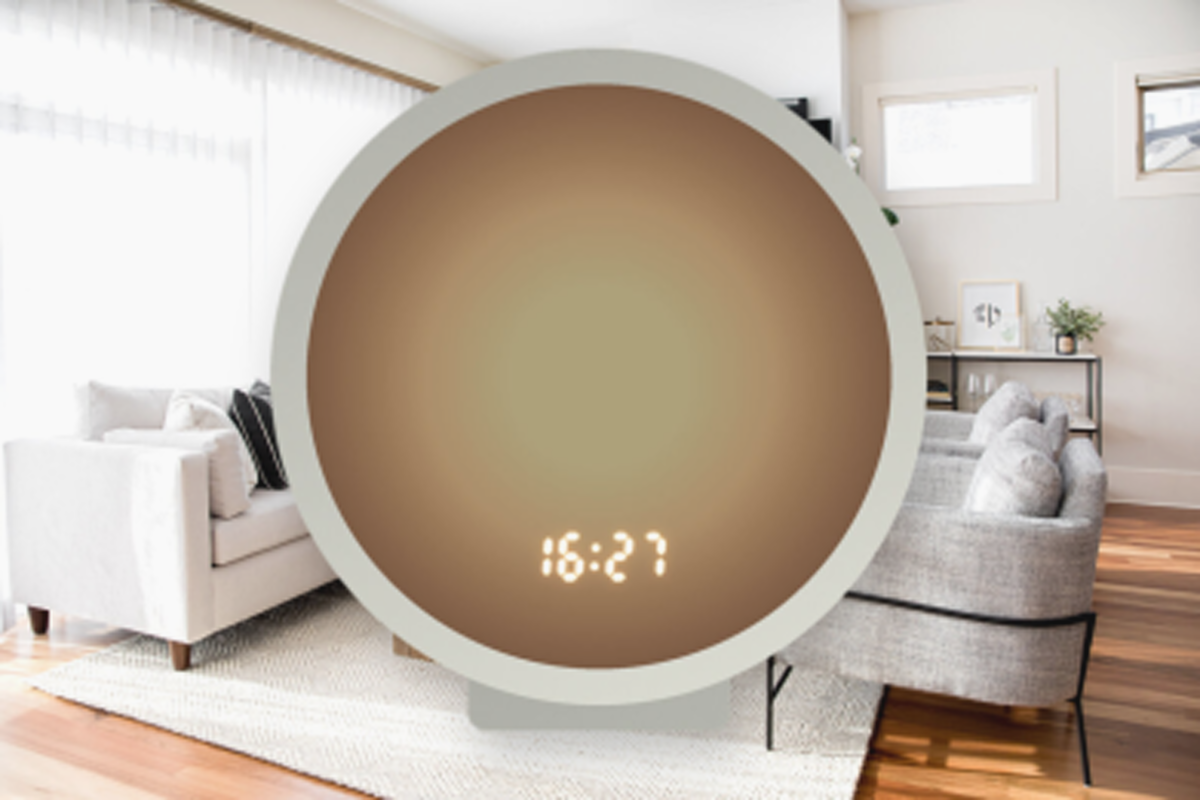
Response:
16,27
